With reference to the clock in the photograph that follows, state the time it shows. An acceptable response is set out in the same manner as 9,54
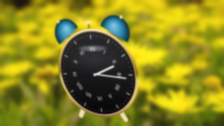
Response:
2,16
